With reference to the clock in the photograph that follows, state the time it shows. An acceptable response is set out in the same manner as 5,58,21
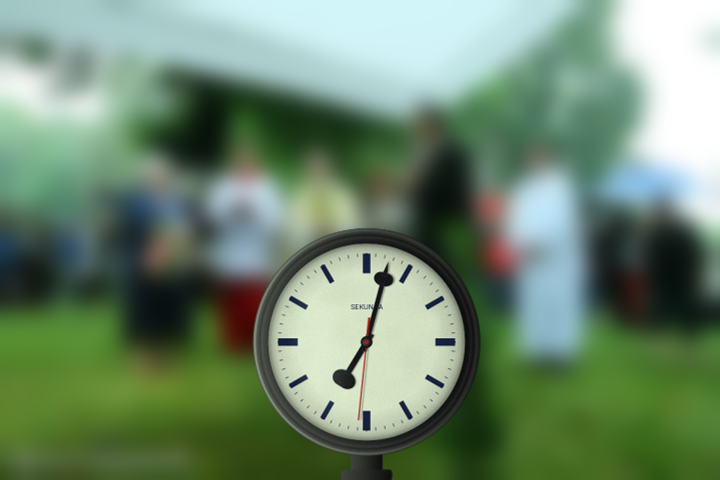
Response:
7,02,31
